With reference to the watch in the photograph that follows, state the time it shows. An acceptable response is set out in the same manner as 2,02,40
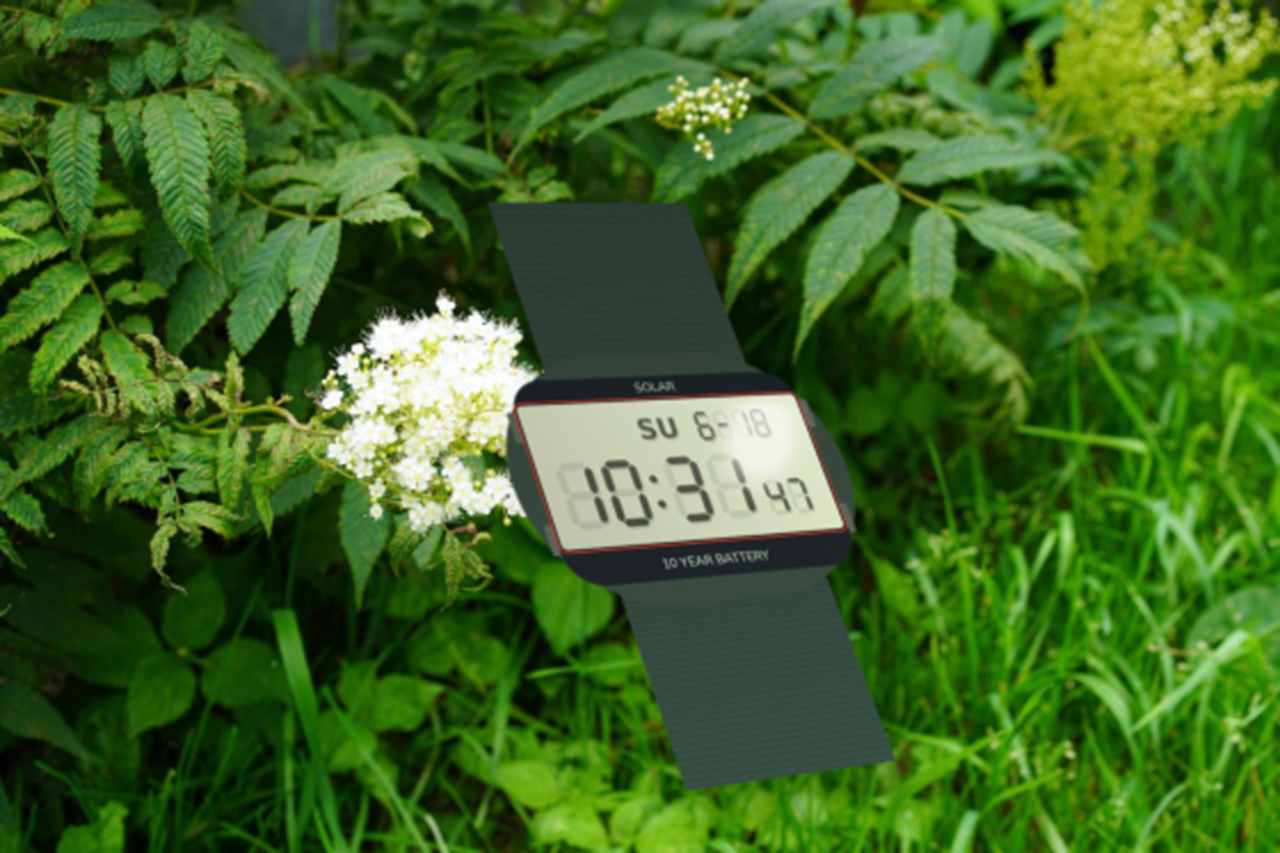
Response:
10,31,47
